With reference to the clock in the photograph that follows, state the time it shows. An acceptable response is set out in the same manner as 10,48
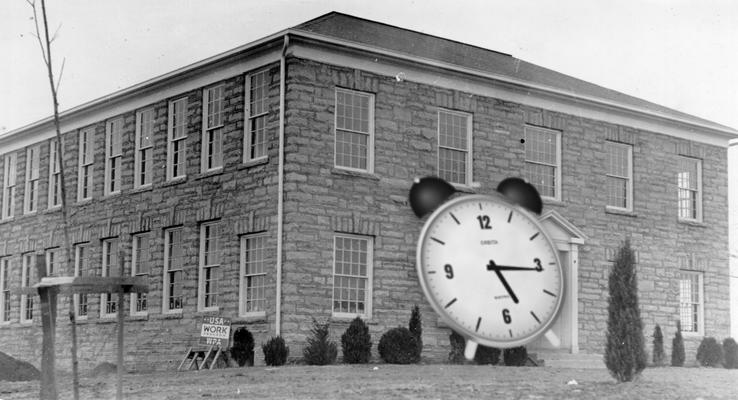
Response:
5,16
